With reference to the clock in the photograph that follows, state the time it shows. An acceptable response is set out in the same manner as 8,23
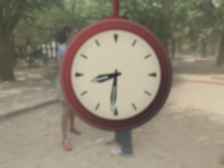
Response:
8,31
